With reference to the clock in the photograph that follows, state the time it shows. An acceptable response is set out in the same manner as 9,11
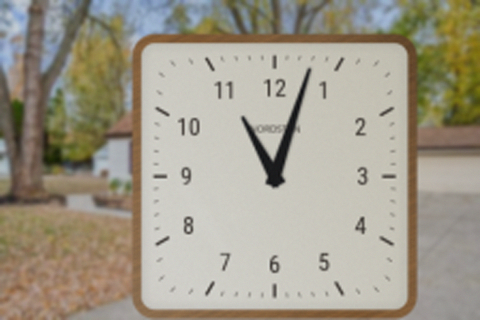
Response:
11,03
